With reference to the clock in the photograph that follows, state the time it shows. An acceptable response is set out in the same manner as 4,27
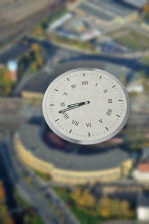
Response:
8,42
